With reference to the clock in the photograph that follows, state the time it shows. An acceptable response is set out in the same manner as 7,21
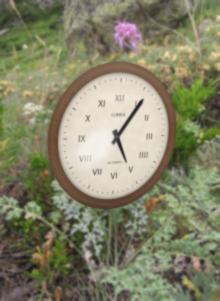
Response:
5,06
